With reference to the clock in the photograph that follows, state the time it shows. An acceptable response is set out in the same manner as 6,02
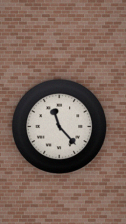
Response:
11,23
